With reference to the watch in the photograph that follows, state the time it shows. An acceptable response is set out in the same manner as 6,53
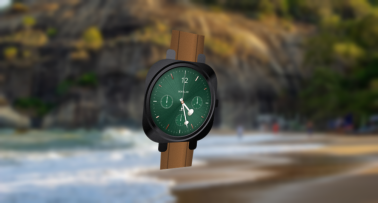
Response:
4,27
